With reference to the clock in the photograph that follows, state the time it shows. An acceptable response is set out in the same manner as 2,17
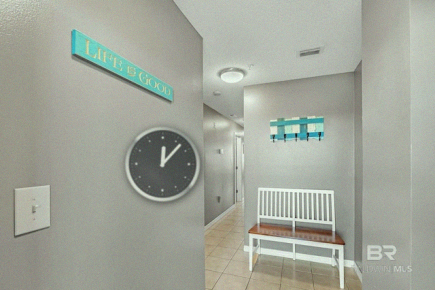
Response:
12,07
